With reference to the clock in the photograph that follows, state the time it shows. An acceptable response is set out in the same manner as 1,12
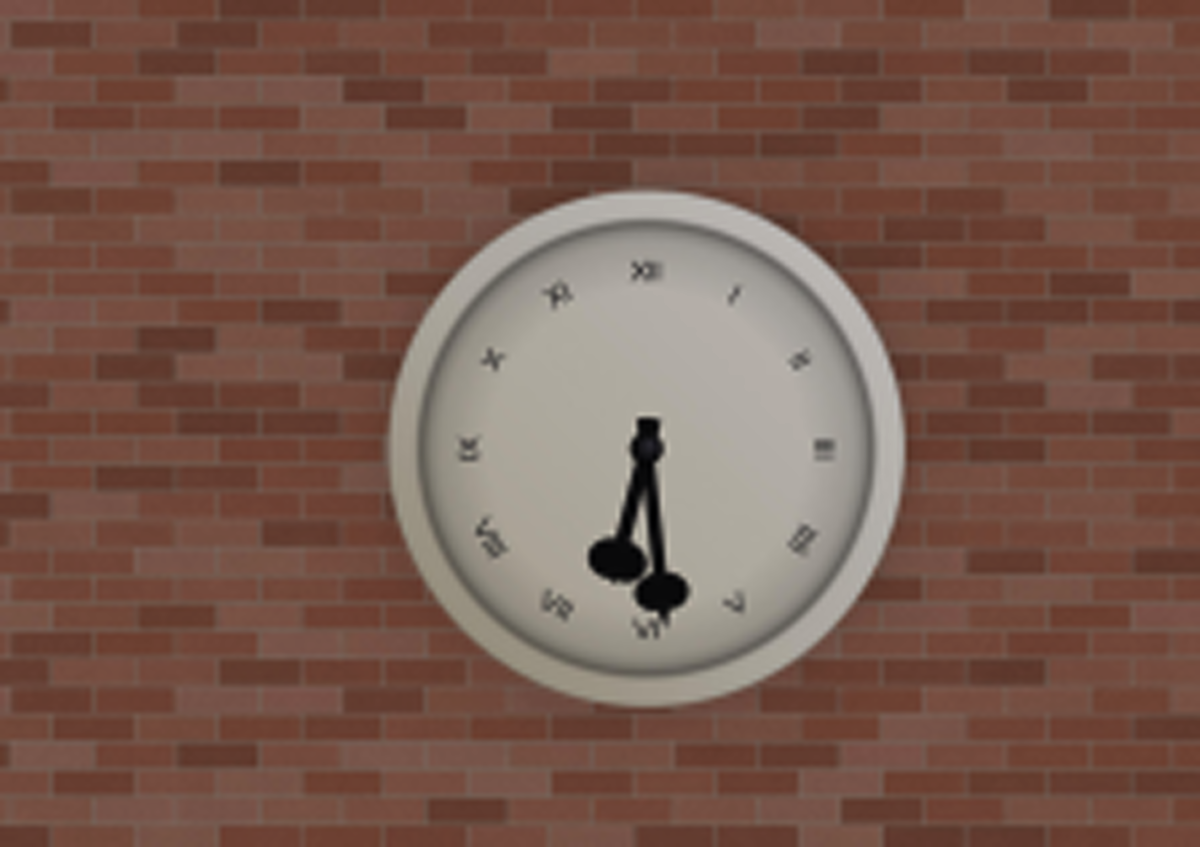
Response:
6,29
